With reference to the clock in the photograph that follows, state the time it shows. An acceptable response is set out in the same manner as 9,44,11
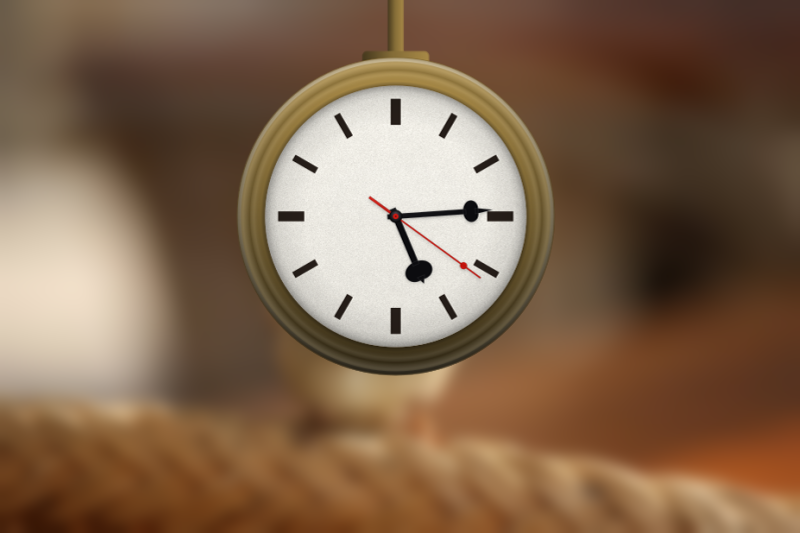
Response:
5,14,21
